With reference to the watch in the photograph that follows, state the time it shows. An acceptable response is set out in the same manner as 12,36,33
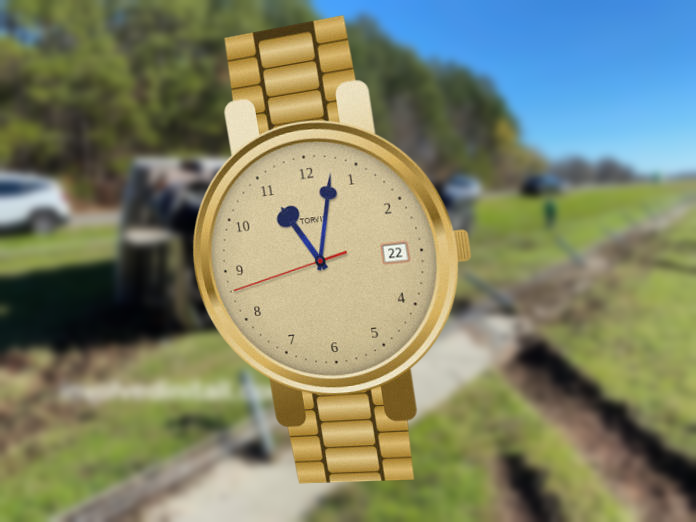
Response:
11,02,43
